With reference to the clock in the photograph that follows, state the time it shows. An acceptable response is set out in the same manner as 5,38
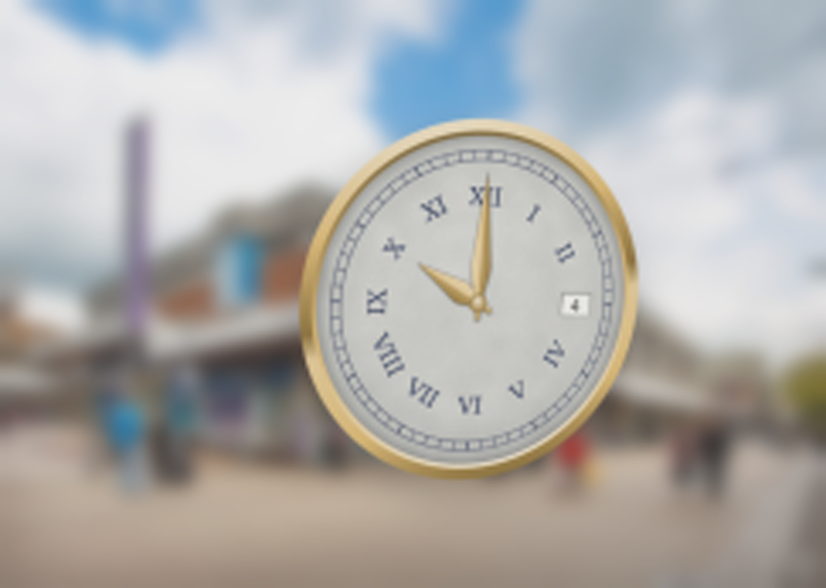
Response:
10,00
